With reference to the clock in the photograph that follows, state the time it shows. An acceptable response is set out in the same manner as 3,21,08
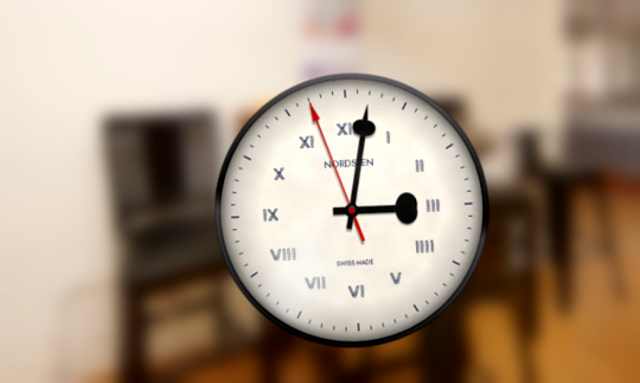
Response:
3,01,57
